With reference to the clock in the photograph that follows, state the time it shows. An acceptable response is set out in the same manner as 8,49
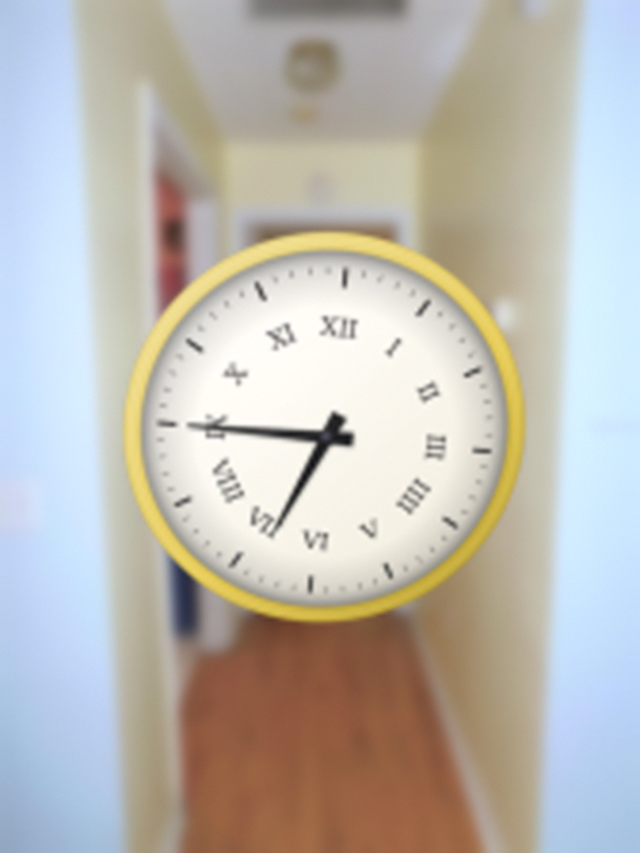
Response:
6,45
